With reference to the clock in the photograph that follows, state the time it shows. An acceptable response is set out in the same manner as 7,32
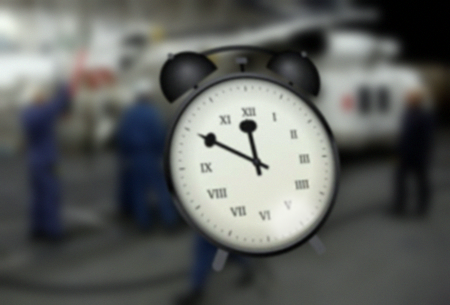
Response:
11,50
